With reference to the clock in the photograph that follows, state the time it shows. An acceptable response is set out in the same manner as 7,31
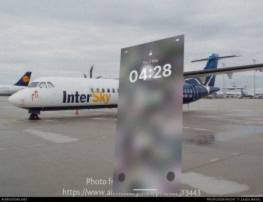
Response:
4,28
